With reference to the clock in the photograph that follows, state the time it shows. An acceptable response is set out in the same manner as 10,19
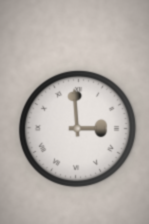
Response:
2,59
